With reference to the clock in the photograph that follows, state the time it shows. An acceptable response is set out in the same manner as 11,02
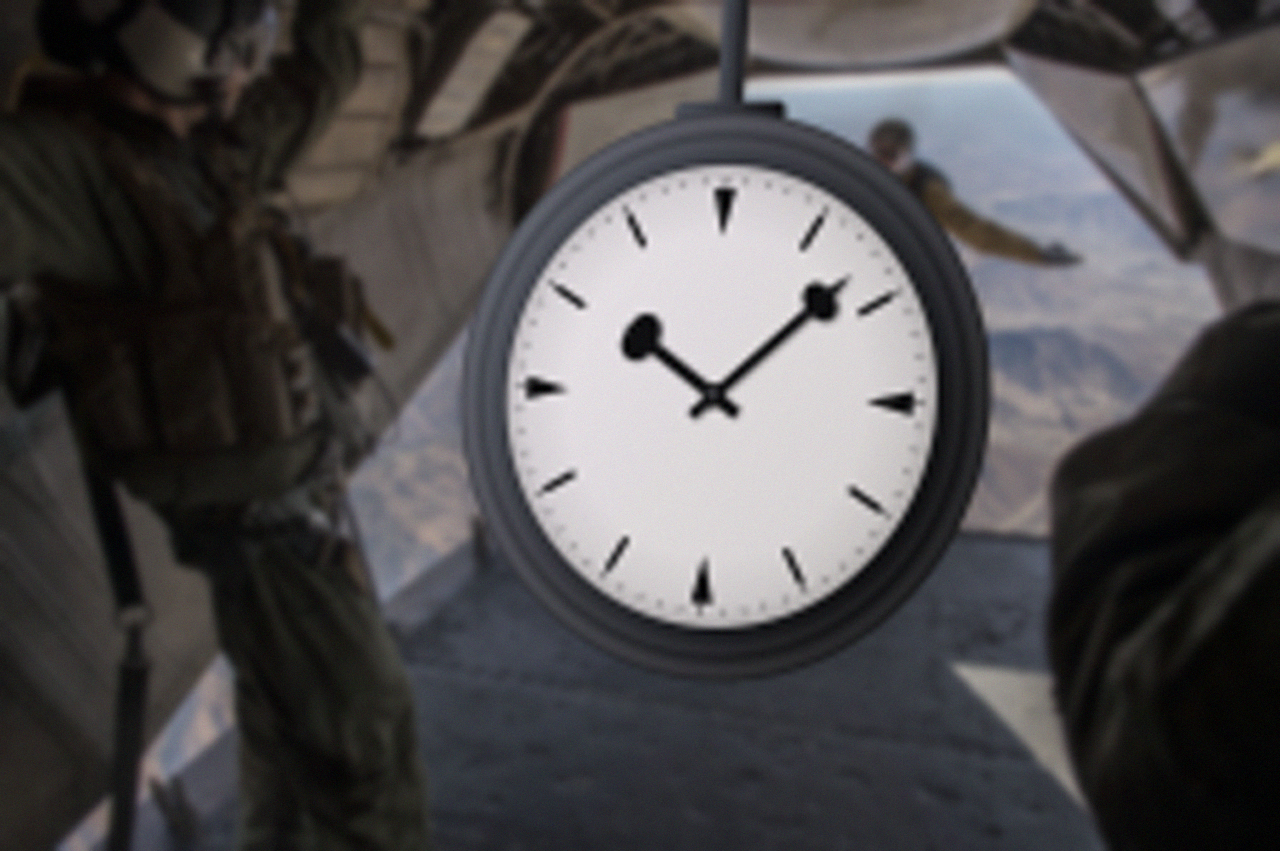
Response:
10,08
